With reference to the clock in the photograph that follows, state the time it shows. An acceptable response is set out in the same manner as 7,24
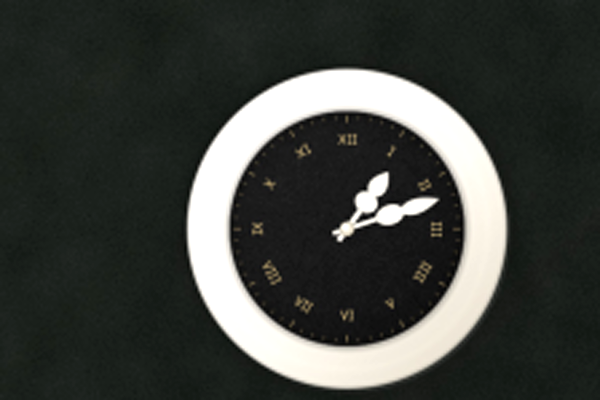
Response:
1,12
